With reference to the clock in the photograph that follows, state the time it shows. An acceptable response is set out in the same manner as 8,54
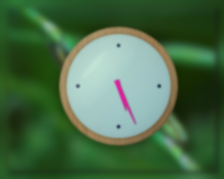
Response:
5,26
